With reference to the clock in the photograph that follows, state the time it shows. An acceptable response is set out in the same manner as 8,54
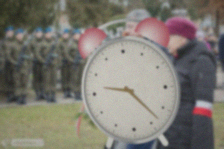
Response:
9,23
